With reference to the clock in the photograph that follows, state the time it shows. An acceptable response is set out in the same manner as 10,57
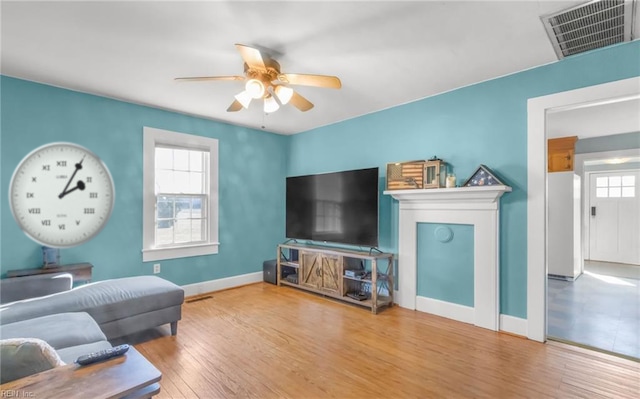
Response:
2,05
